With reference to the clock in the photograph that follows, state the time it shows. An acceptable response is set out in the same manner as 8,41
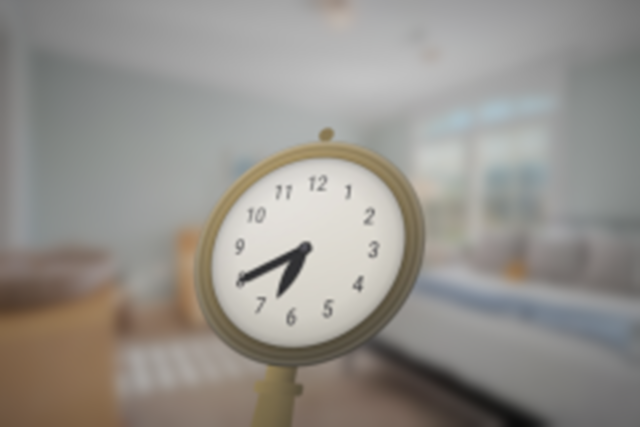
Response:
6,40
